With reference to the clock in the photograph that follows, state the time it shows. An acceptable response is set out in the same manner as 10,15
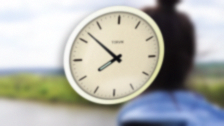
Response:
7,52
